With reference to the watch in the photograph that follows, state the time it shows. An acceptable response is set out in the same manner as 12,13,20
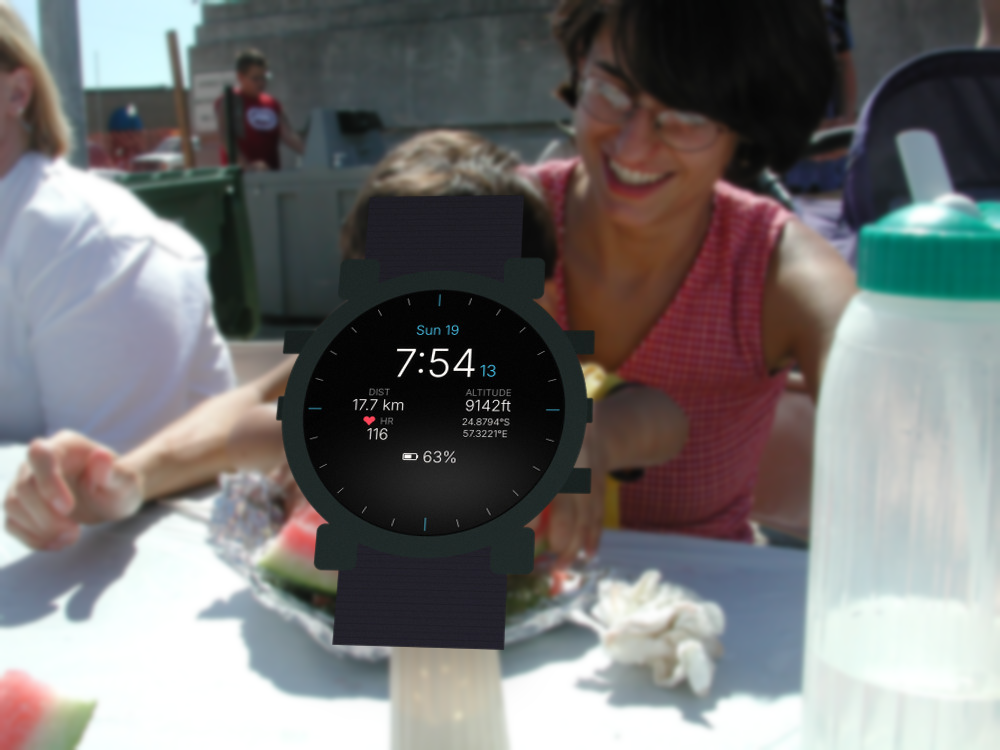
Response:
7,54,13
